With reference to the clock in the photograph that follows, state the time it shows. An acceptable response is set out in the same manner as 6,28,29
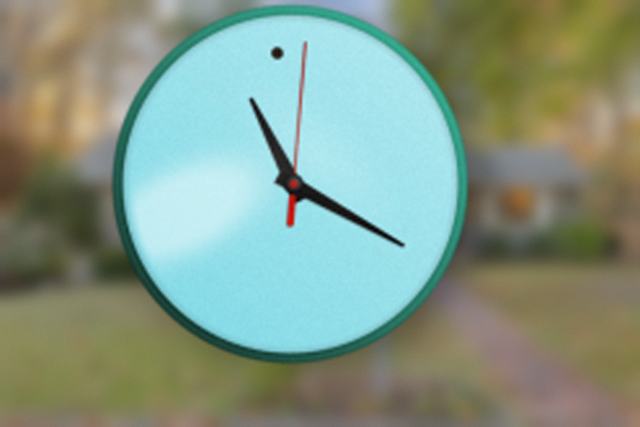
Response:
11,21,02
